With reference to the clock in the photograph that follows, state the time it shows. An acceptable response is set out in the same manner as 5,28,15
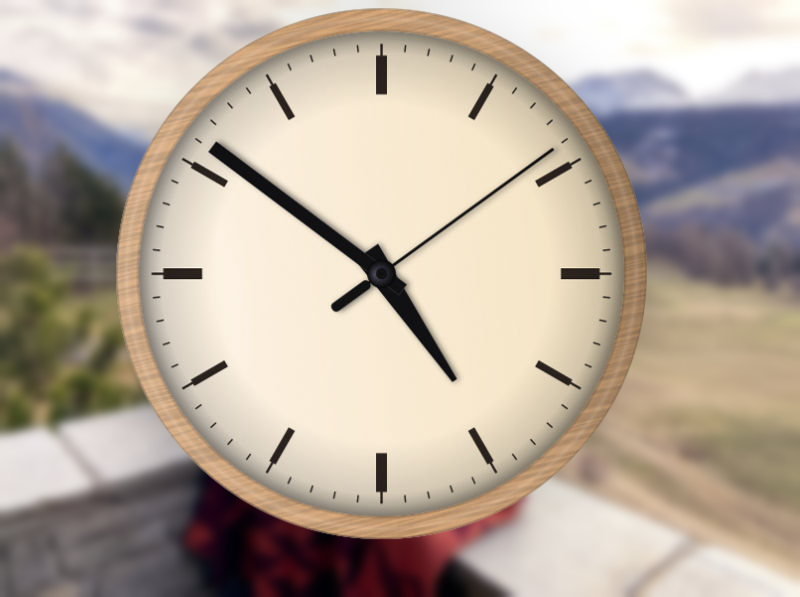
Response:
4,51,09
